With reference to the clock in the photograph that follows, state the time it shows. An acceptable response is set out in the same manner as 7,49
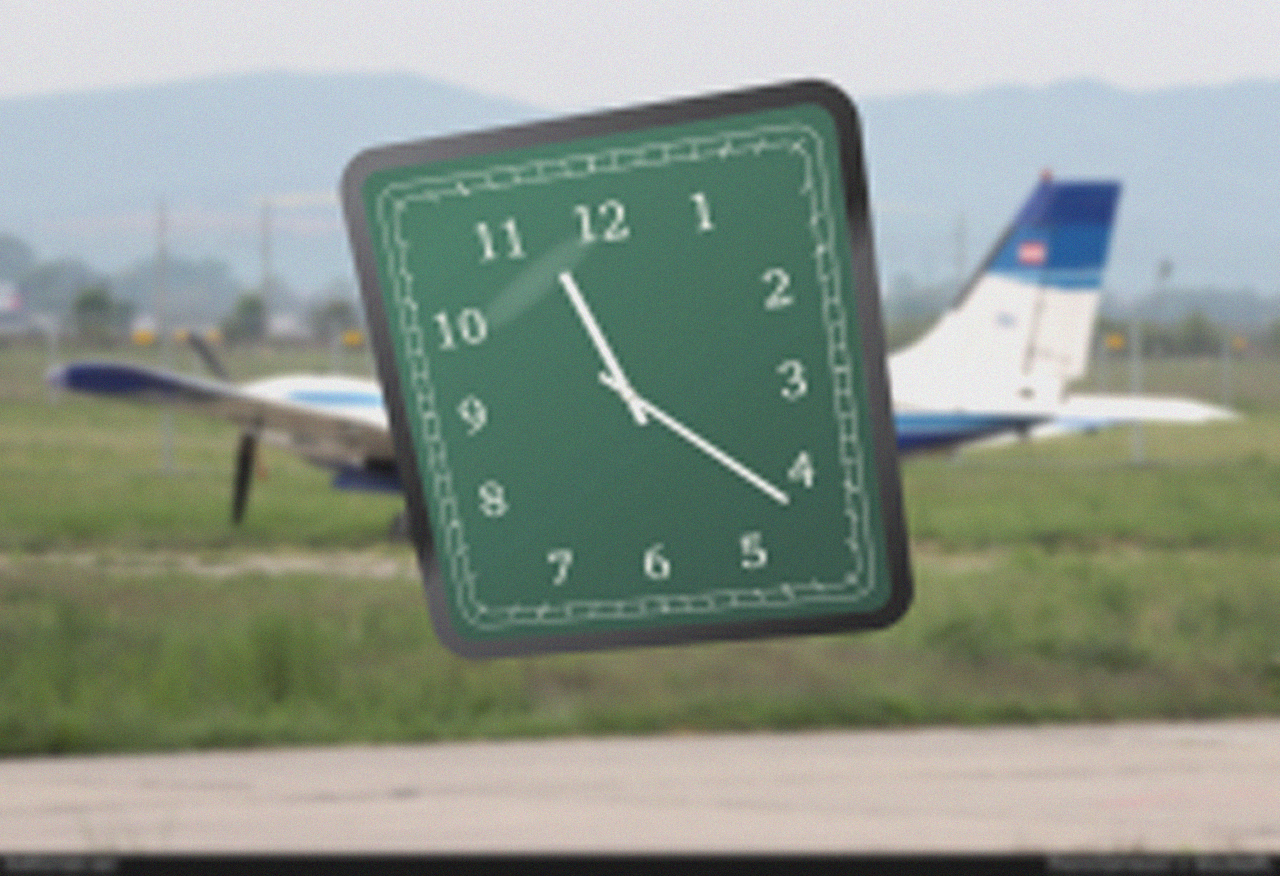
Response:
11,22
